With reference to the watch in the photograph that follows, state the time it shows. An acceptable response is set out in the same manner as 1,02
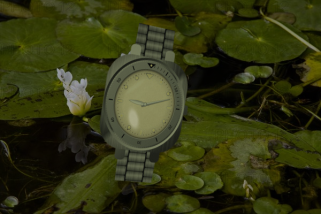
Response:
9,12
